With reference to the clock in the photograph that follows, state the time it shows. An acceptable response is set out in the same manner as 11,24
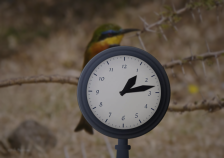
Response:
1,13
